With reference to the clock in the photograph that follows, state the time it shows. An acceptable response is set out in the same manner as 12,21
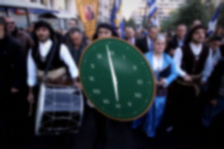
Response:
5,59
